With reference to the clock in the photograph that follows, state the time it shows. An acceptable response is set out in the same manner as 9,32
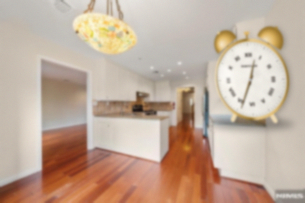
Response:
12,34
